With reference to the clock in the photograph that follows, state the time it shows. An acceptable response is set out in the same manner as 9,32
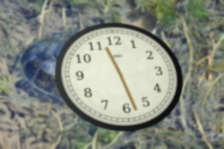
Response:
11,28
